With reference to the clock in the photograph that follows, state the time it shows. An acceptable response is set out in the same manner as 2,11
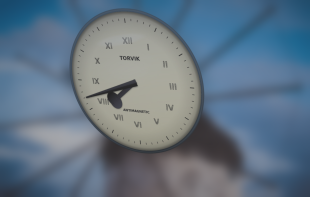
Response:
7,42
